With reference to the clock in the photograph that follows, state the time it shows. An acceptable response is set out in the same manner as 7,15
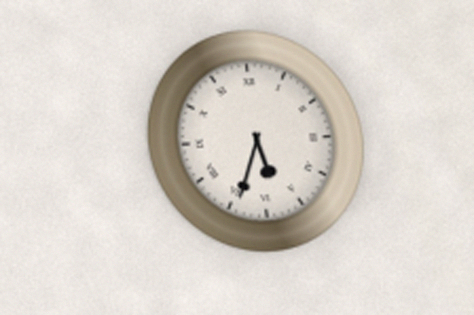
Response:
5,34
